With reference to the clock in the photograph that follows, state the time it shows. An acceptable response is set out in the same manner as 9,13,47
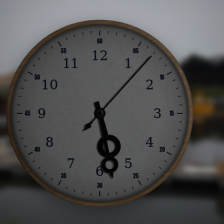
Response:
5,28,07
